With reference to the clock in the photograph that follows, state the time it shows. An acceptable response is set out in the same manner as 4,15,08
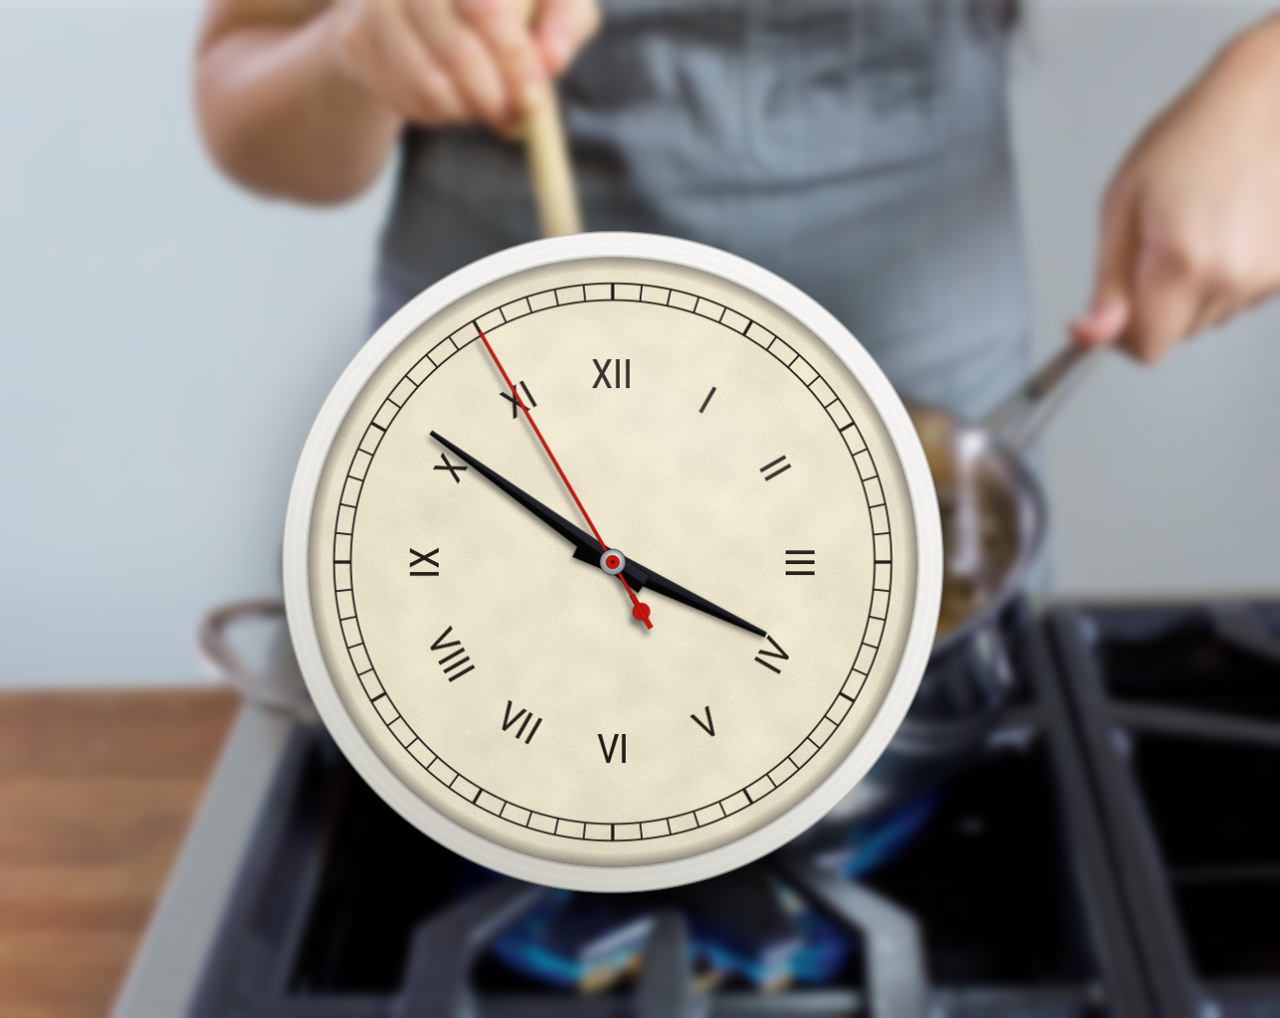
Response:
3,50,55
